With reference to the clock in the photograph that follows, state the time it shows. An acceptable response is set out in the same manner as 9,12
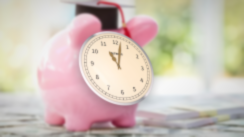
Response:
11,02
